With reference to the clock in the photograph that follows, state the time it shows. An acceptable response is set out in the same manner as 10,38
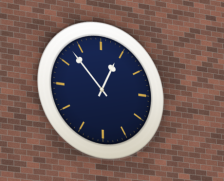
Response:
12,53
